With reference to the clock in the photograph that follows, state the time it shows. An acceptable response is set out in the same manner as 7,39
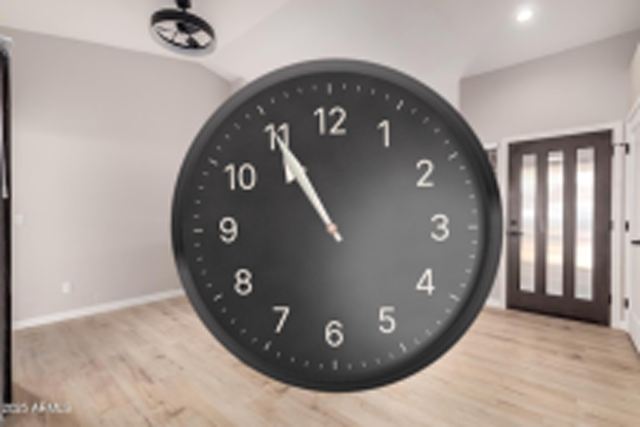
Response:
10,55
